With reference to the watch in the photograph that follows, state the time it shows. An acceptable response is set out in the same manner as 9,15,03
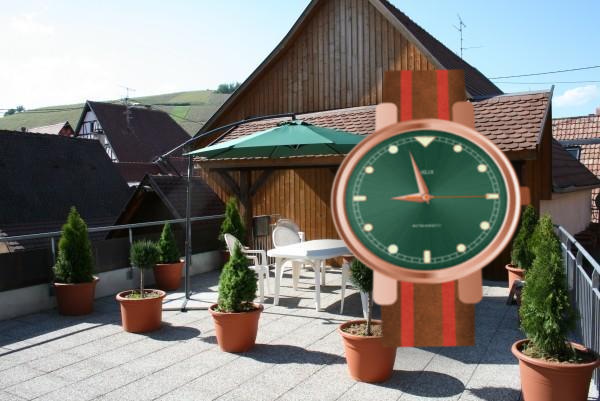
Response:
8,57,15
